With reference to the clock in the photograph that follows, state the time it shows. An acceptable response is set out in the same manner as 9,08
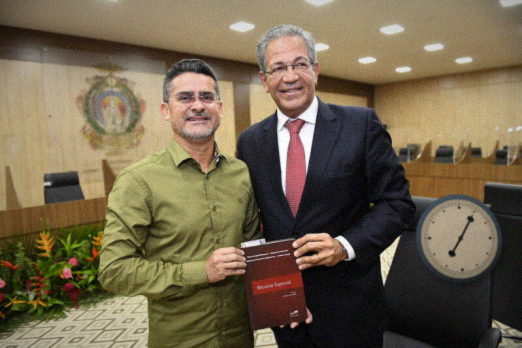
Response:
7,05
